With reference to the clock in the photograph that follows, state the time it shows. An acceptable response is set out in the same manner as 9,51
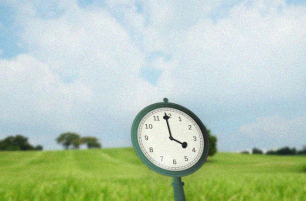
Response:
3,59
